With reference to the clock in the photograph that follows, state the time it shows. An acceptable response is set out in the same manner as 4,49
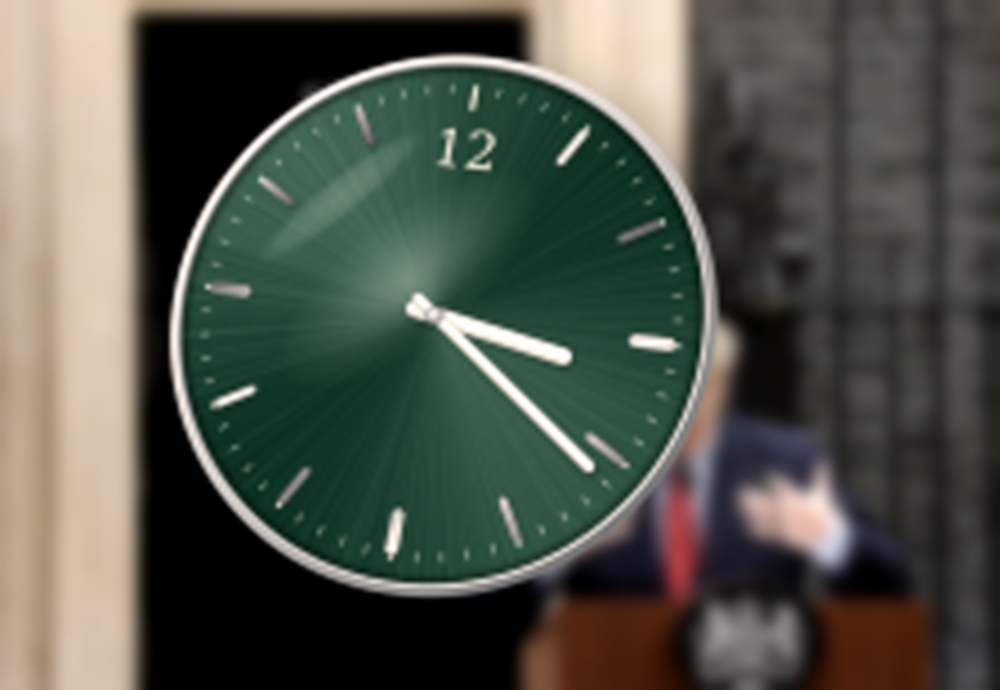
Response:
3,21
